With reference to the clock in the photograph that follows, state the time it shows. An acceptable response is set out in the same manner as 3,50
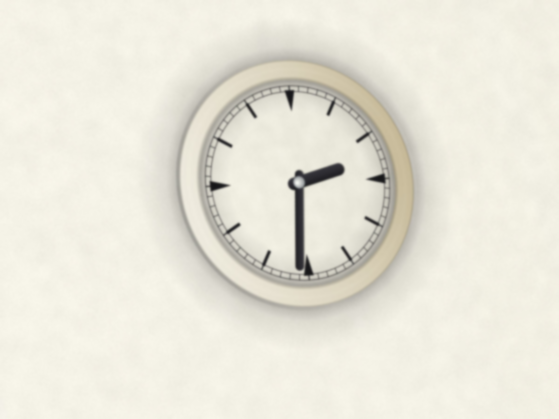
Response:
2,31
